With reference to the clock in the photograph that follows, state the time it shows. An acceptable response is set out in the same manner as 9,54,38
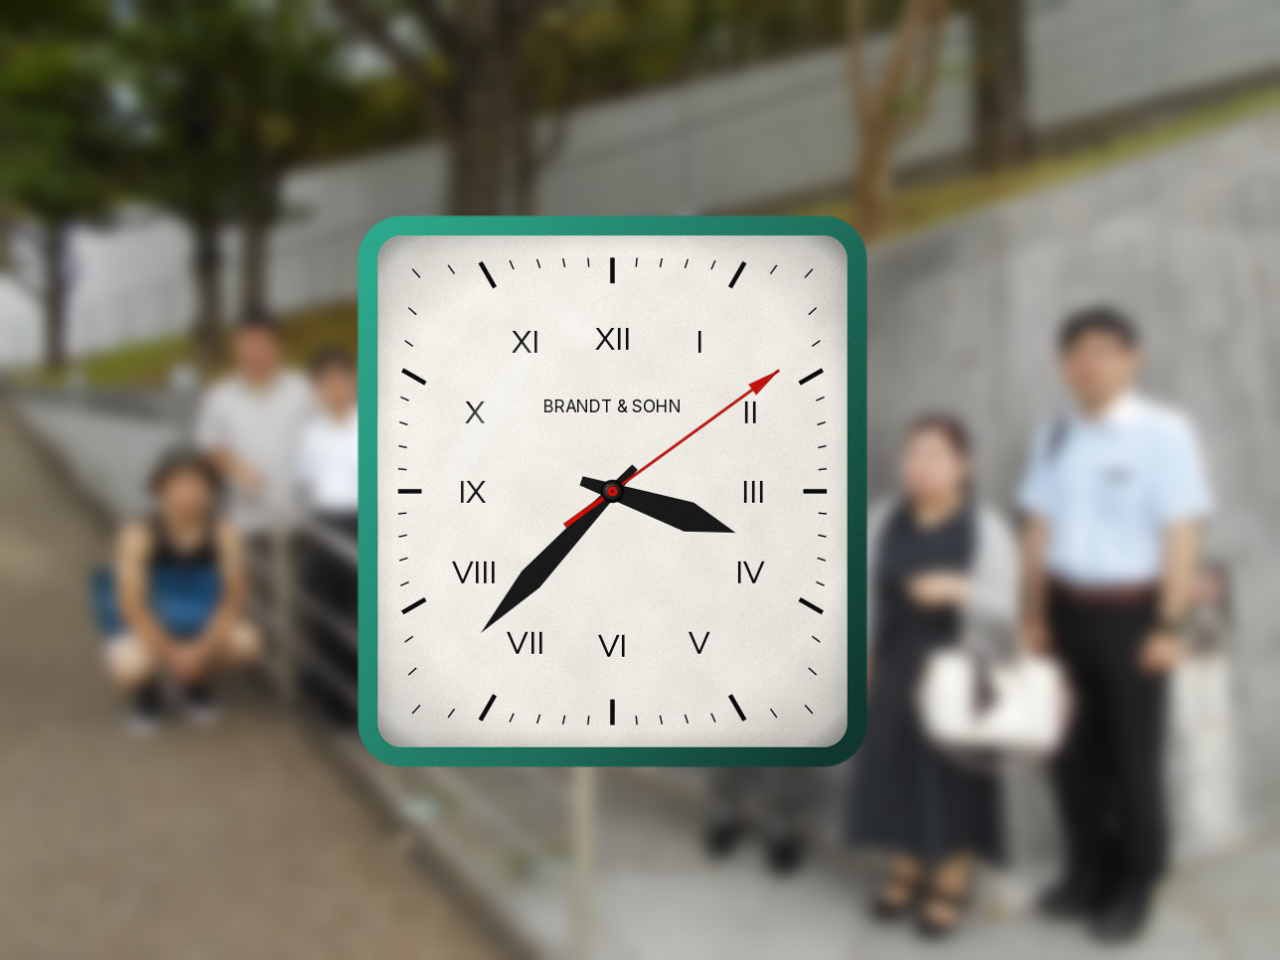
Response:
3,37,09
